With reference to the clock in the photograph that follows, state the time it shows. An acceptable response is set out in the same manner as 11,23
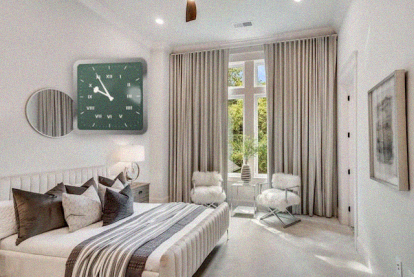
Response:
9,55
